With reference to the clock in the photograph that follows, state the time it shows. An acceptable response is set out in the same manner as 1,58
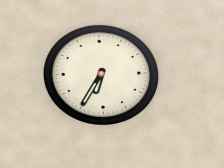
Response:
6,35
